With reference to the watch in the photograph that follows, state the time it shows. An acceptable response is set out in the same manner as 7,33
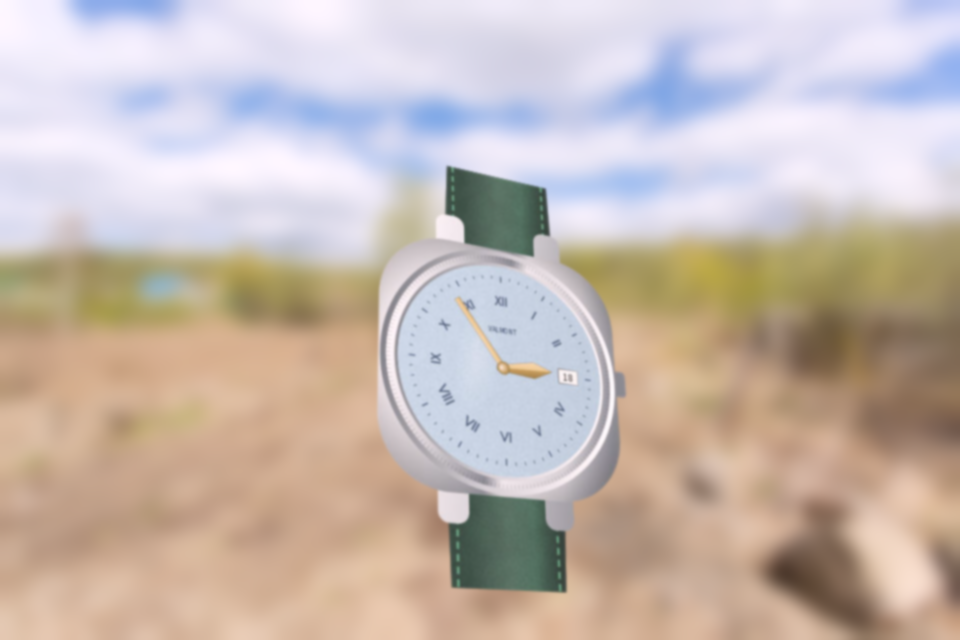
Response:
2,54
